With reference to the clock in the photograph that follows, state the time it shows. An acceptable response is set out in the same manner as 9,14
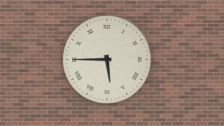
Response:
5,45
